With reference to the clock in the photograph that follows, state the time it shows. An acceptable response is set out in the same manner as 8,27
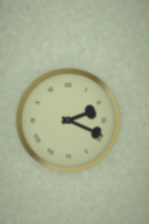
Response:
2,19
